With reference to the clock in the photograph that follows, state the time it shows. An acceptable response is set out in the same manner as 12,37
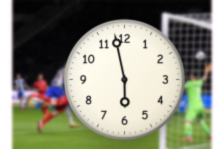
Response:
5,58
